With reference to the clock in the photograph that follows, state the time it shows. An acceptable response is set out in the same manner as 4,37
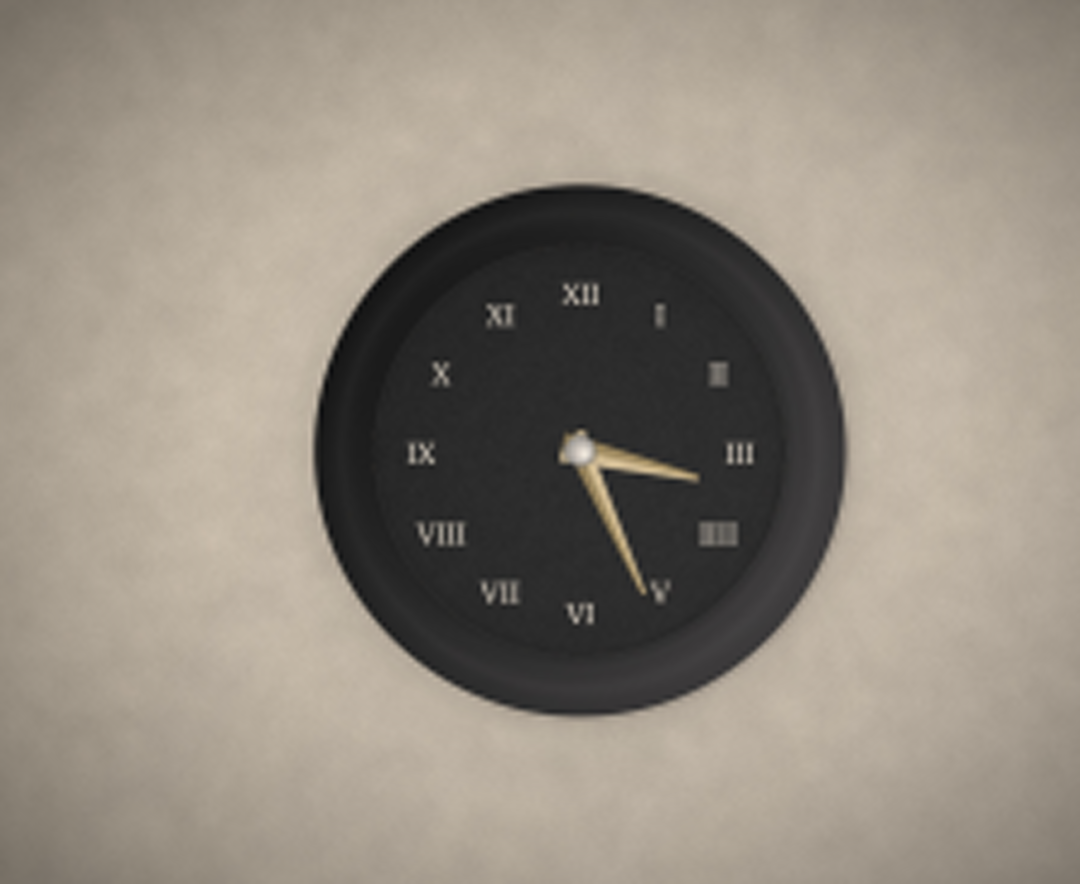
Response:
3,26
